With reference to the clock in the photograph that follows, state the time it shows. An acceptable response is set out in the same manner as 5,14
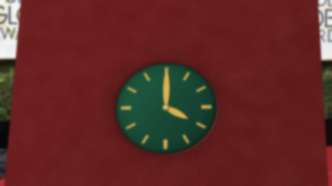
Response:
4,00
